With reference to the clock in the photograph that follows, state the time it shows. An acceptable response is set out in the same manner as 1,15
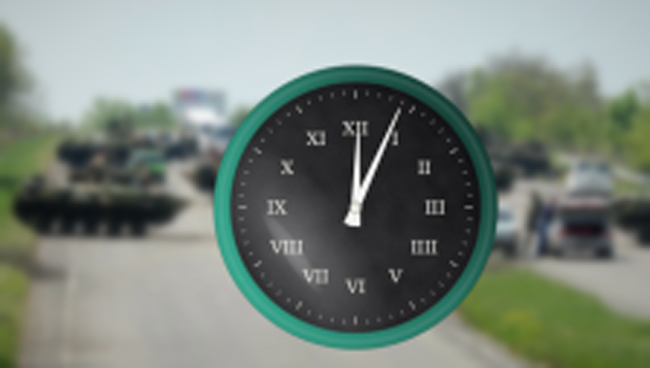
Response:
12,04
